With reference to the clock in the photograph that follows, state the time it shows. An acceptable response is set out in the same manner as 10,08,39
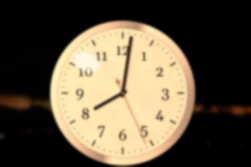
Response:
8,01,26
